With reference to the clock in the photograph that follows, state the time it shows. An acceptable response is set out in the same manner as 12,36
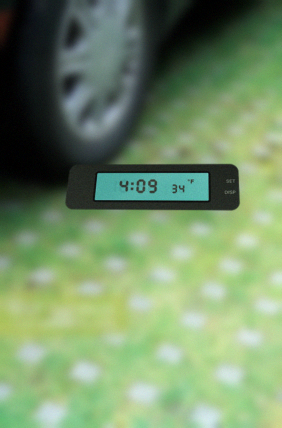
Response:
4,09
